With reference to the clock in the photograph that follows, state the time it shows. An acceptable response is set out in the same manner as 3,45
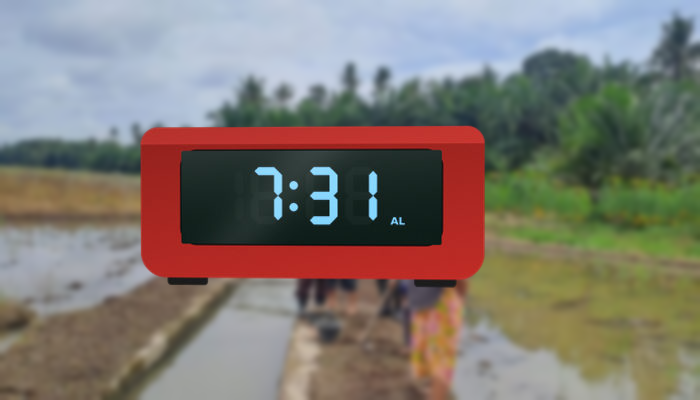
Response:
7,31
